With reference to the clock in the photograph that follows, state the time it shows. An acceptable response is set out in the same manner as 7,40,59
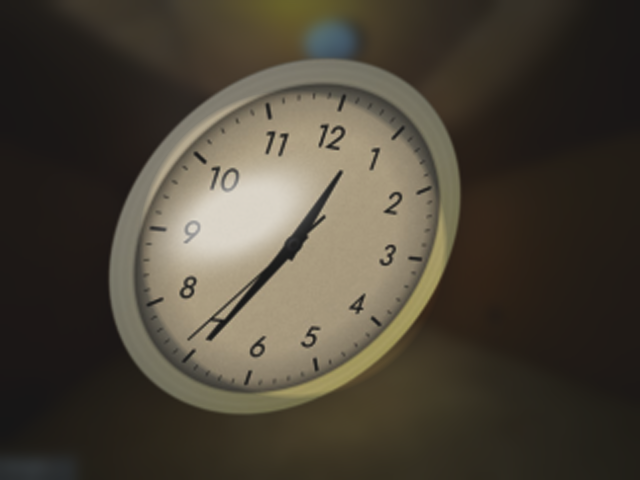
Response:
12,34,36
